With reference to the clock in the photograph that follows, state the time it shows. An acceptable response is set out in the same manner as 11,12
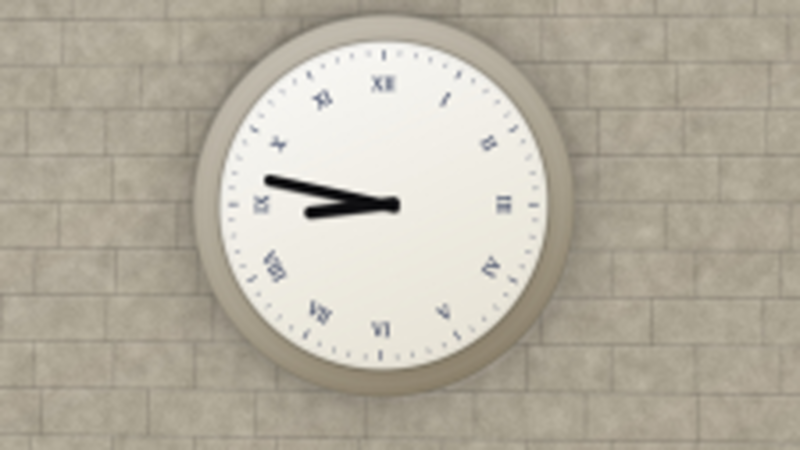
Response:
8,47
